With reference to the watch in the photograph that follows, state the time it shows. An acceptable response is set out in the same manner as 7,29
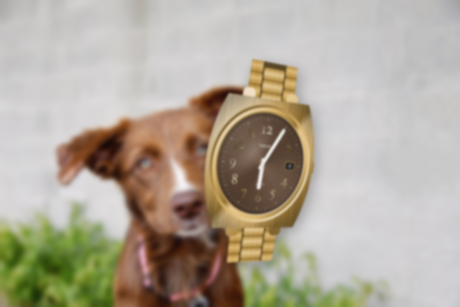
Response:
6,05
